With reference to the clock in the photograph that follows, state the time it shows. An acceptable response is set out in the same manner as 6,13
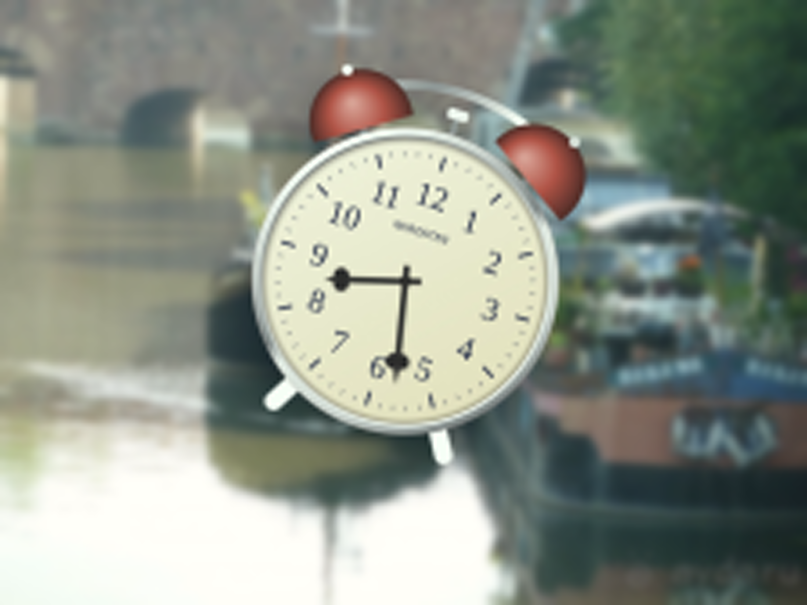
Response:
8,28
